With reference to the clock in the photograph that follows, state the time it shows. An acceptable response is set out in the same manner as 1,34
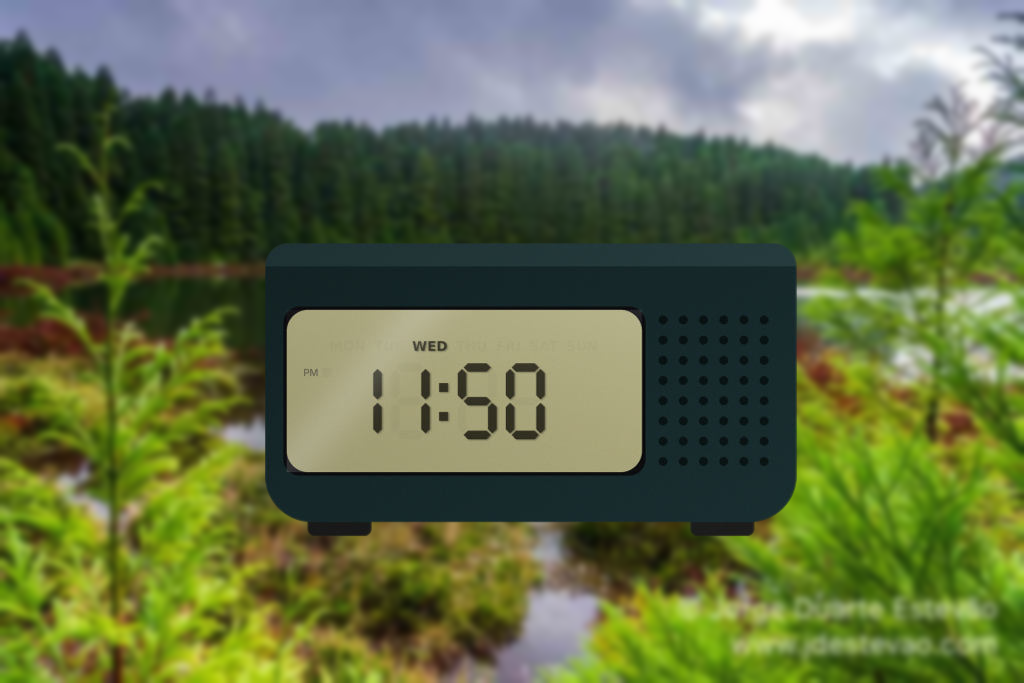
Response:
11,50
